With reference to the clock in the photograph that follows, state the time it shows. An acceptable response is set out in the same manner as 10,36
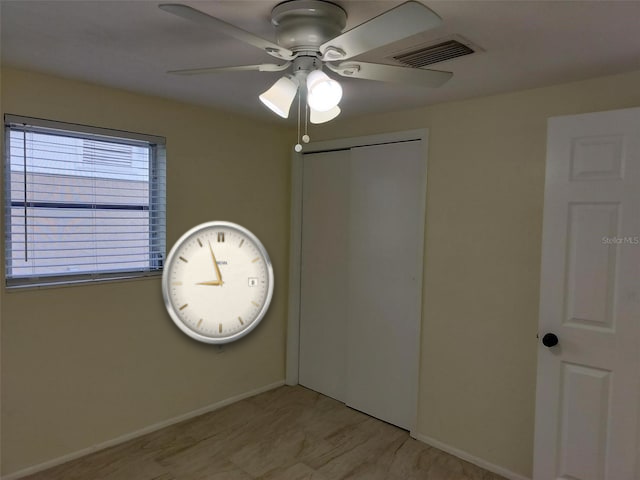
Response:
8,57
